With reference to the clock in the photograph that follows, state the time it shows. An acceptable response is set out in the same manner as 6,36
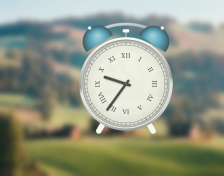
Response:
9,36
